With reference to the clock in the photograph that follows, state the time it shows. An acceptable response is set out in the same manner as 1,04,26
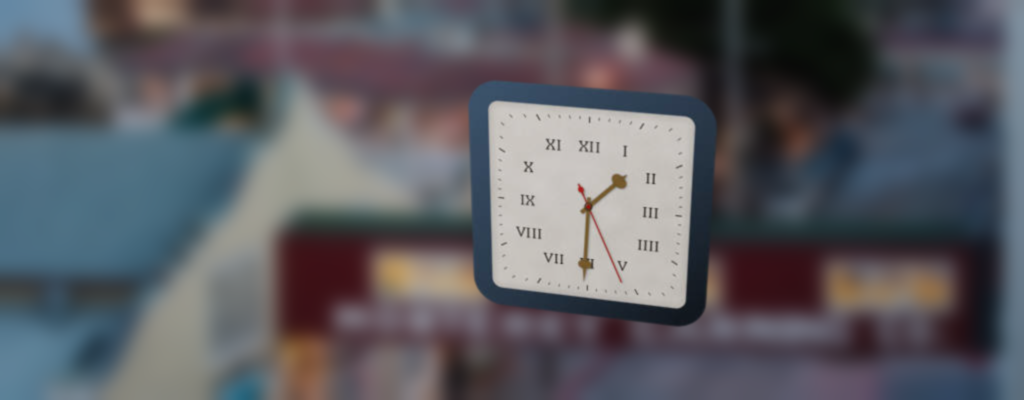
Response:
1,30,26
